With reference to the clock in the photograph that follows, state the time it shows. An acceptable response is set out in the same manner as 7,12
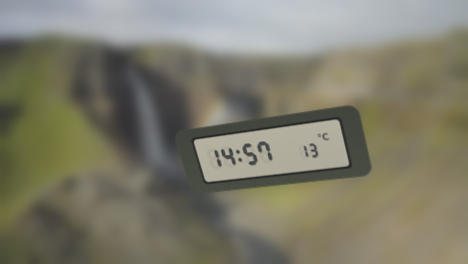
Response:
14,57
